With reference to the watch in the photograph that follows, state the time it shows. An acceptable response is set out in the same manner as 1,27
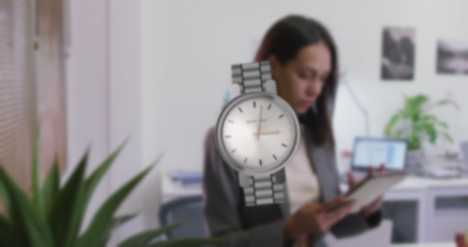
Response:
3,02
